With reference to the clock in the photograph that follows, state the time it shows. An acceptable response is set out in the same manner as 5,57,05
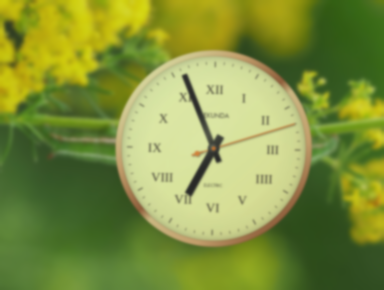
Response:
6,56,12
